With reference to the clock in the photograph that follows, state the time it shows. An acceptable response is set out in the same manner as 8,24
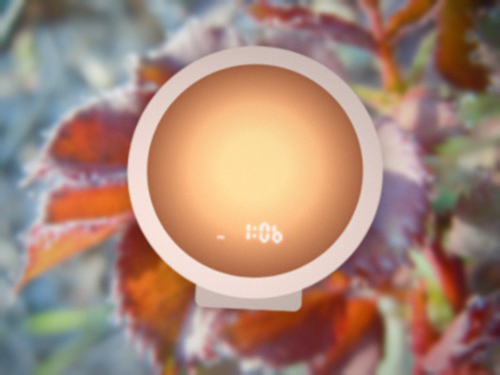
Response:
1,06
